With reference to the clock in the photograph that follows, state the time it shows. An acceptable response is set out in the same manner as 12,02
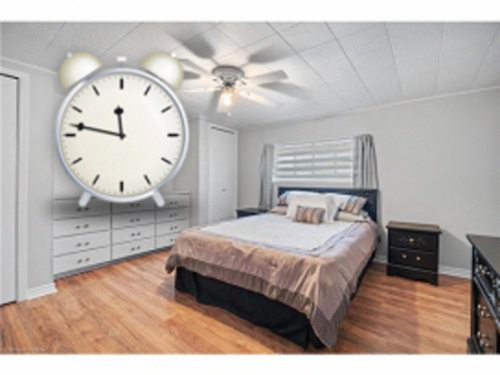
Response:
11,47
